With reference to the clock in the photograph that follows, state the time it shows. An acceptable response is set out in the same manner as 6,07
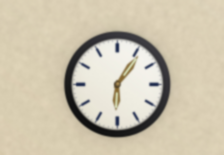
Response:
6,06
